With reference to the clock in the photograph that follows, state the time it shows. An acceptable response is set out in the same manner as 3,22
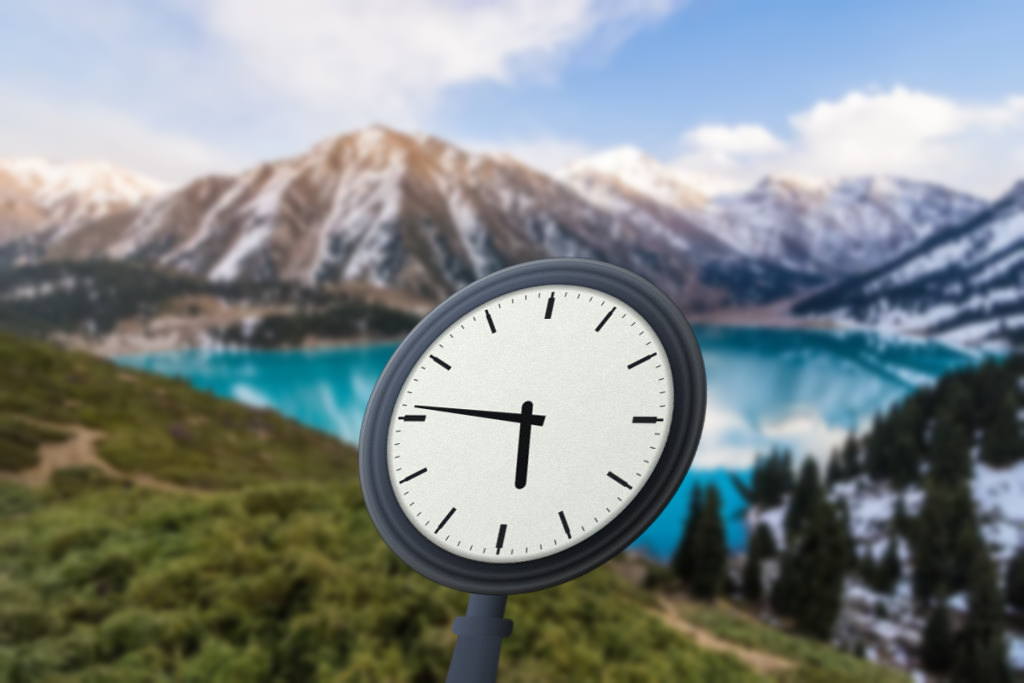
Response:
5,46
